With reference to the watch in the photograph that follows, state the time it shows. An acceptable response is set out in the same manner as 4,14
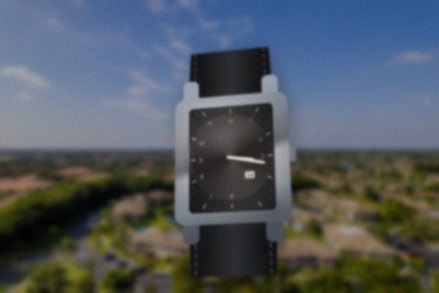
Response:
3,17
